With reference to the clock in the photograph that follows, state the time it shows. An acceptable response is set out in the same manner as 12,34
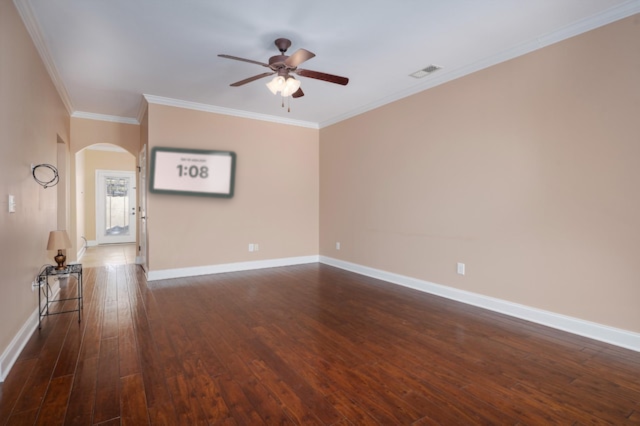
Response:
1,08
